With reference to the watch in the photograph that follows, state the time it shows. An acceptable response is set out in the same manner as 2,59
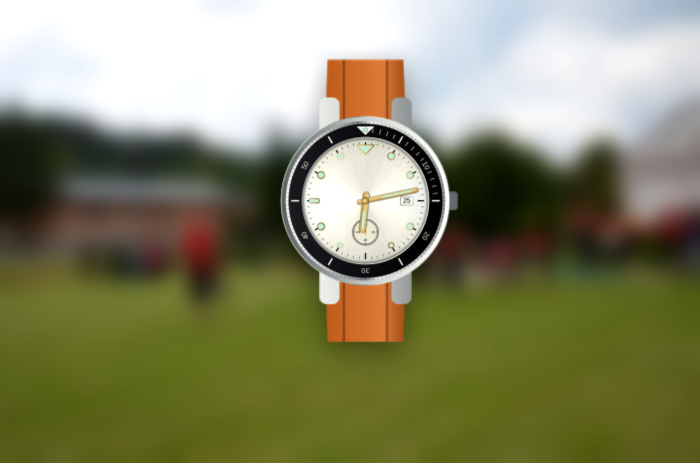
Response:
6,13
